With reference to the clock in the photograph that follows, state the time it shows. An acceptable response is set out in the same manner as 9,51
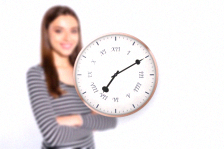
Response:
7,10
